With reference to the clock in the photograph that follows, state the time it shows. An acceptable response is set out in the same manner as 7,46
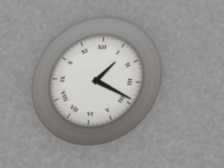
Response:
1,19
